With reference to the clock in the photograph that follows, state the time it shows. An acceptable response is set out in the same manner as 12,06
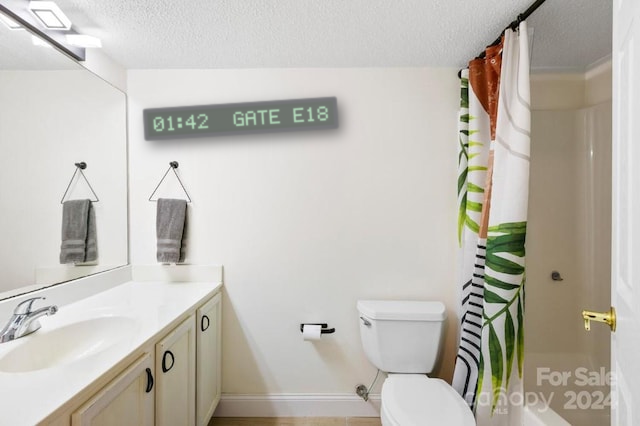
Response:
1,42
